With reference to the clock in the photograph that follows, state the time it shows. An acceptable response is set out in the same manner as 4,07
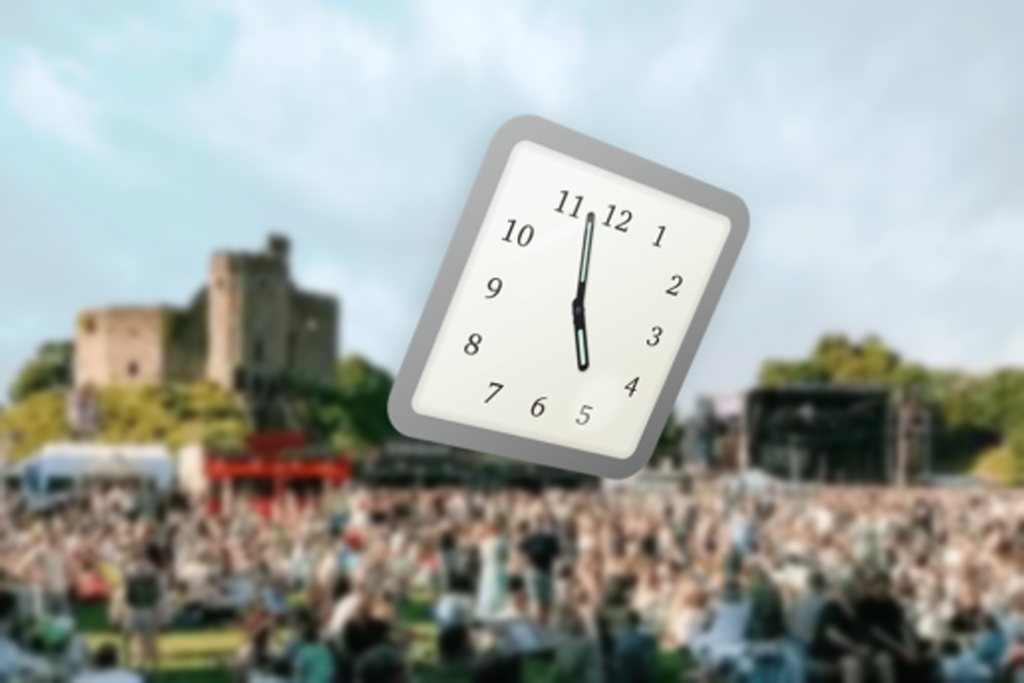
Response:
4,57
